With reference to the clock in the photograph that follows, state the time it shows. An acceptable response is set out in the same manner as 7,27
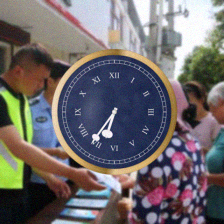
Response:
6,36
